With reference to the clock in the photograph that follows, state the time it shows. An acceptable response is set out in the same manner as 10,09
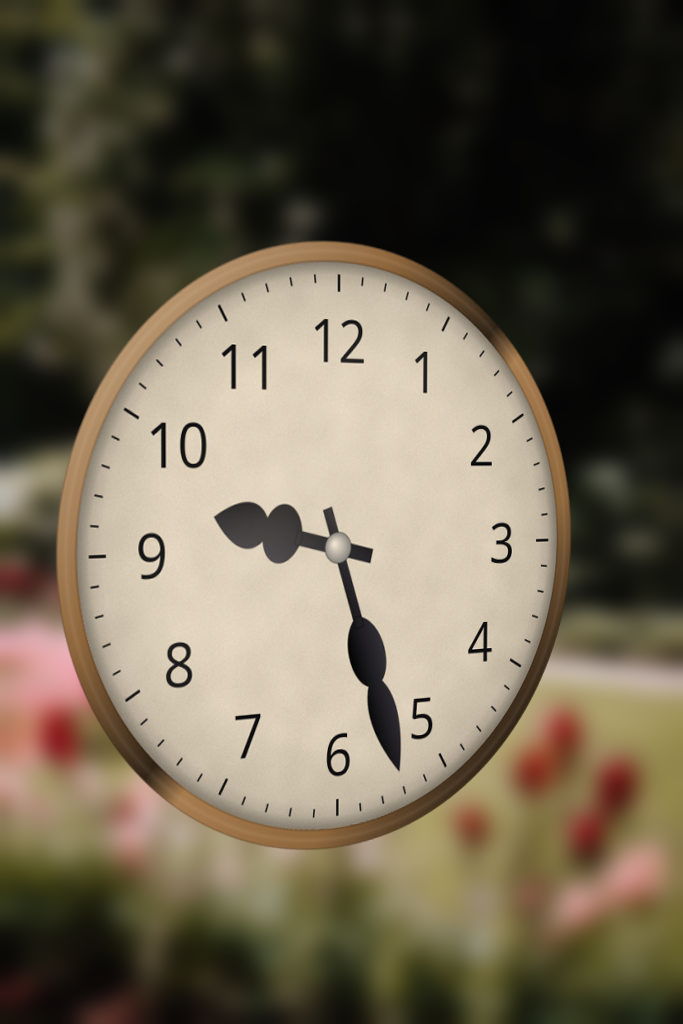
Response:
9,27
